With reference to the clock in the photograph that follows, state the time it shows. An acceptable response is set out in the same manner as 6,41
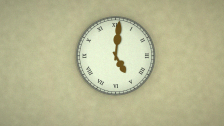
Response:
5,01
